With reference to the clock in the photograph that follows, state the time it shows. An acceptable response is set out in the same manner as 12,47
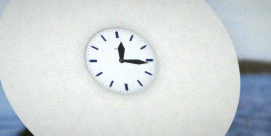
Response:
12,16
